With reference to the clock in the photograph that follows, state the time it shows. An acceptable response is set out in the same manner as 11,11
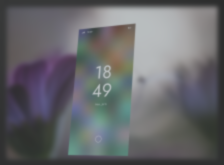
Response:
18,49
